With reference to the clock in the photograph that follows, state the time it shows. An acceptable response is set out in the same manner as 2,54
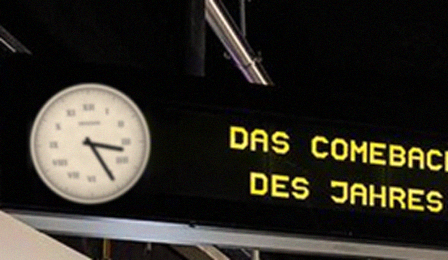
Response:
3,25
